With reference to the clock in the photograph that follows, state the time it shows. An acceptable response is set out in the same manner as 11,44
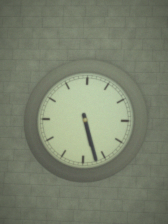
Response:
5,27
